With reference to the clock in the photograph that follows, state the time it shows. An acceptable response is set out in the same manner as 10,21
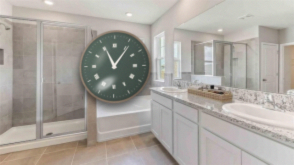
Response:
11,06
